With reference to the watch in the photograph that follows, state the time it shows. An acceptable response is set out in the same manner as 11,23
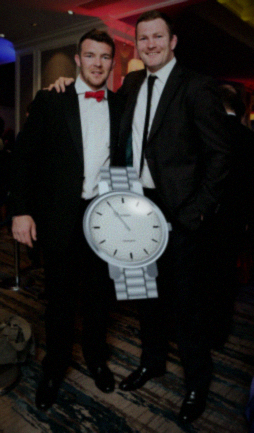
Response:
10,55
